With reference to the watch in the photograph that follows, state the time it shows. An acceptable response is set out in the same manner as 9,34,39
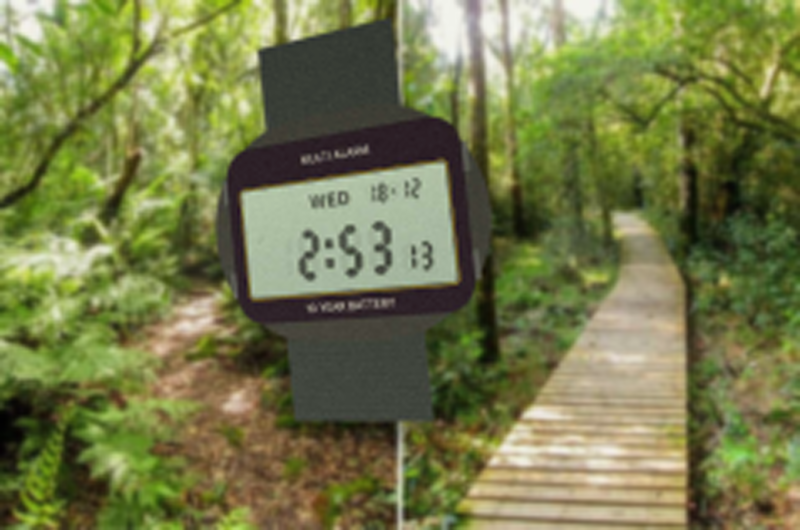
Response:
2,53,13
